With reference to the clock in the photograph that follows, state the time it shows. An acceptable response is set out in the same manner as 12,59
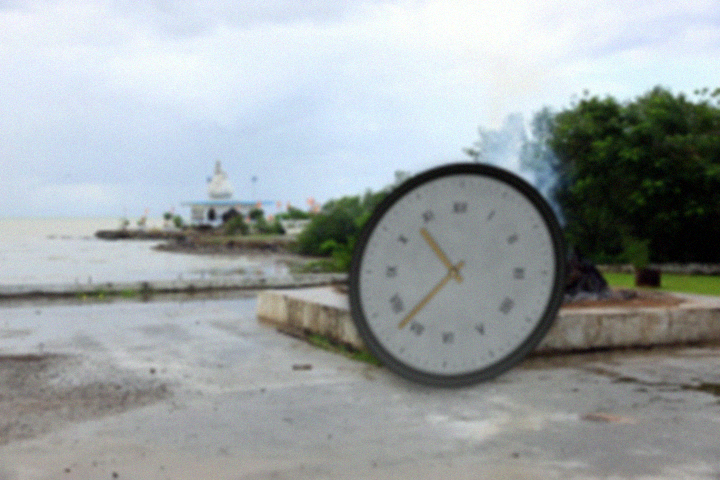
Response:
10,37
